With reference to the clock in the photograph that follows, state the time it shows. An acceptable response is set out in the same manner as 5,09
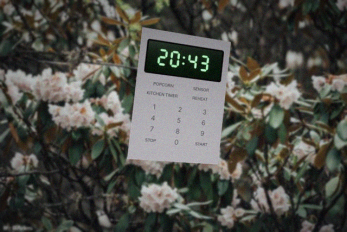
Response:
20,43
